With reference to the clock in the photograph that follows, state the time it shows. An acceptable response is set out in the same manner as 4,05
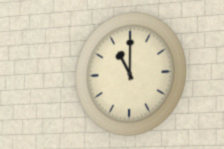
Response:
11,00
